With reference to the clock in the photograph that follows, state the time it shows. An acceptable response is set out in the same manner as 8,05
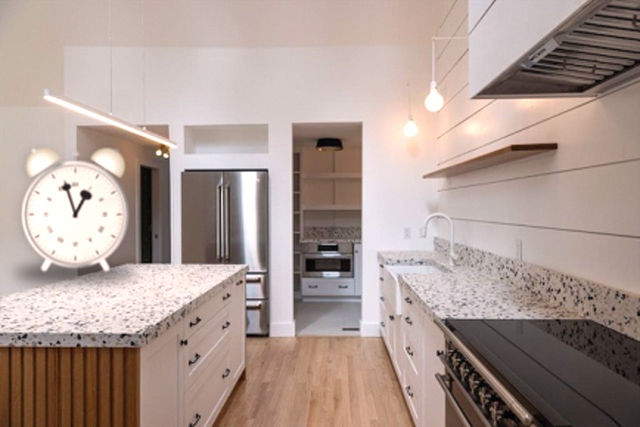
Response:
12,57
